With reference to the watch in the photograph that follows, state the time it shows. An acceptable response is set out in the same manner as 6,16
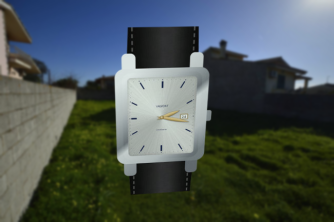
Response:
2,17
